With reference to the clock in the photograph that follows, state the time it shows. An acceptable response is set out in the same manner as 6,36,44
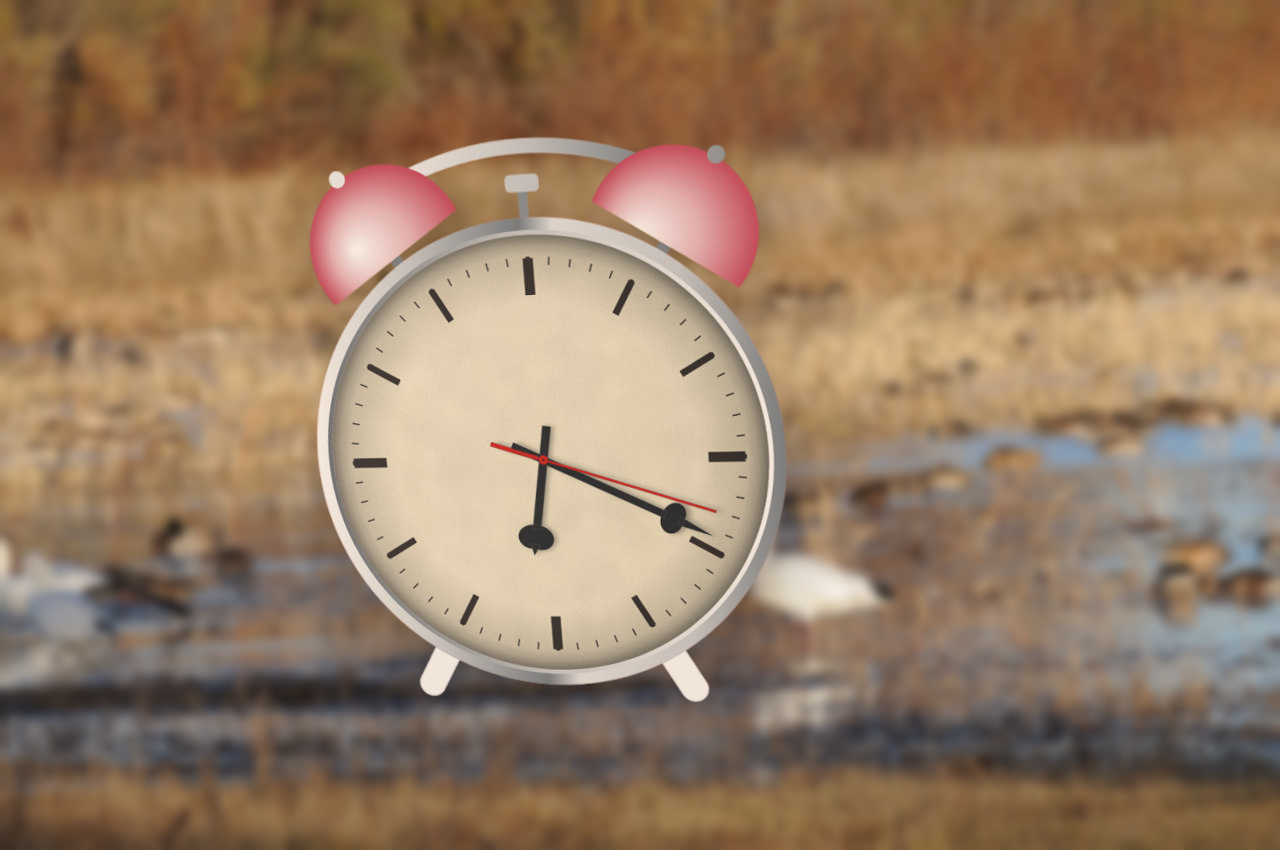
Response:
6,19,18
